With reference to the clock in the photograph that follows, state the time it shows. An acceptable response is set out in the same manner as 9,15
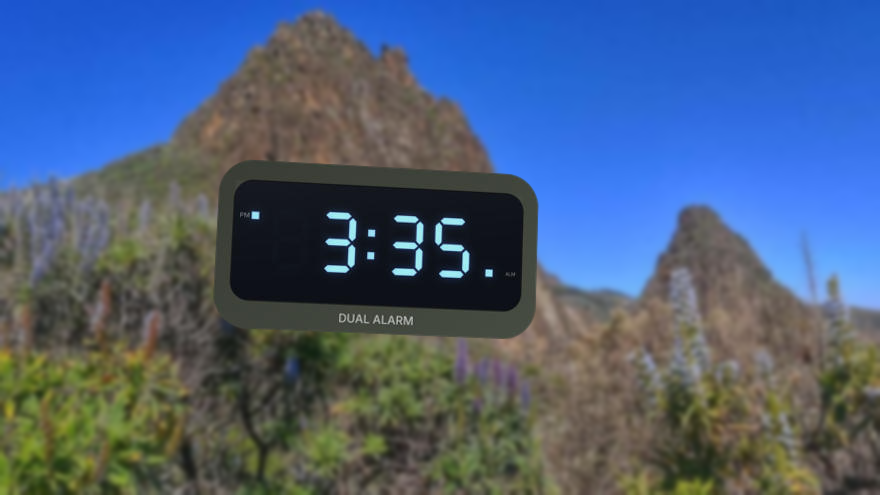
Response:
3,35
